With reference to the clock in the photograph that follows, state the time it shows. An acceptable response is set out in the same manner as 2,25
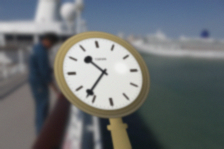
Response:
10,37
